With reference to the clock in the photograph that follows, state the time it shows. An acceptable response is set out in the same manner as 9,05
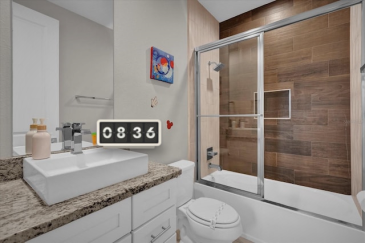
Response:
8,36
